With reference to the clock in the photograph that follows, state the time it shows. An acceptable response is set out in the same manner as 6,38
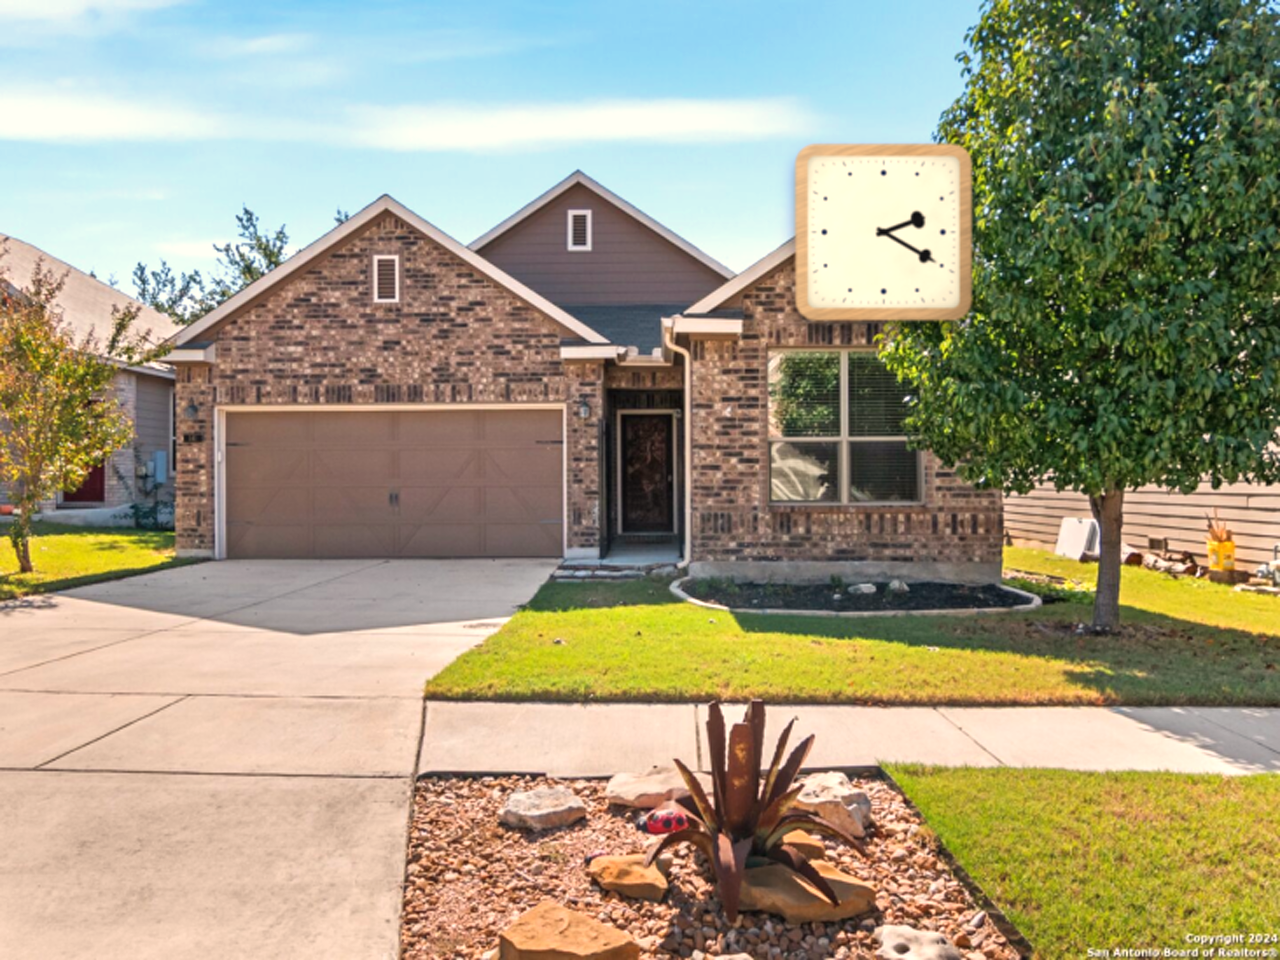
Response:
2,20
